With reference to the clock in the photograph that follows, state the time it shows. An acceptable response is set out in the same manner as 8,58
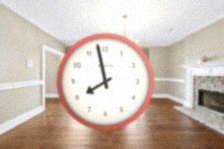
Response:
7,58
